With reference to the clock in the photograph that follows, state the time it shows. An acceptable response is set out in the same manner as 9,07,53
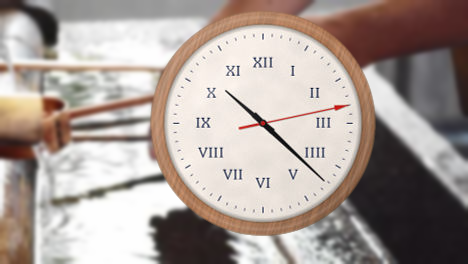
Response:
10,22,13
